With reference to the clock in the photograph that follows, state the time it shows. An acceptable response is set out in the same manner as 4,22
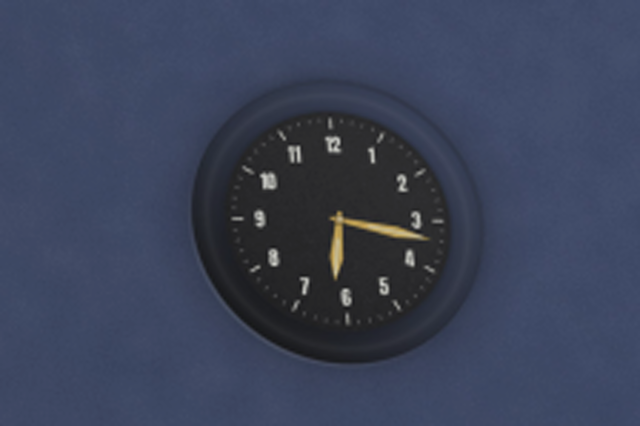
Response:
6,17
